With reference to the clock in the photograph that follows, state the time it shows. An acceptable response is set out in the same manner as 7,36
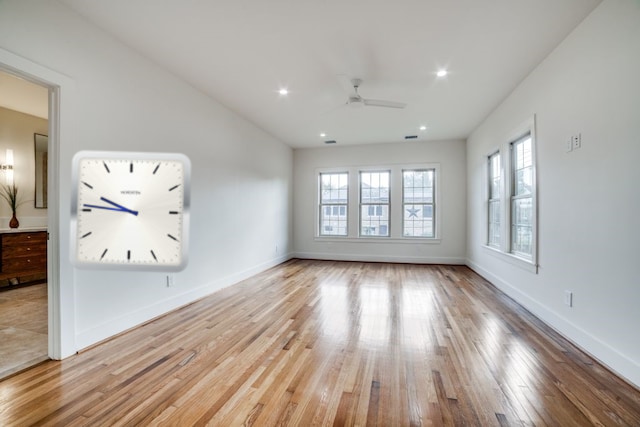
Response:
9,46
